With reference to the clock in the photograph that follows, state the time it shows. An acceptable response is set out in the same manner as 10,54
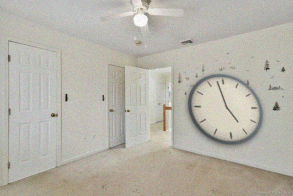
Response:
4,58
